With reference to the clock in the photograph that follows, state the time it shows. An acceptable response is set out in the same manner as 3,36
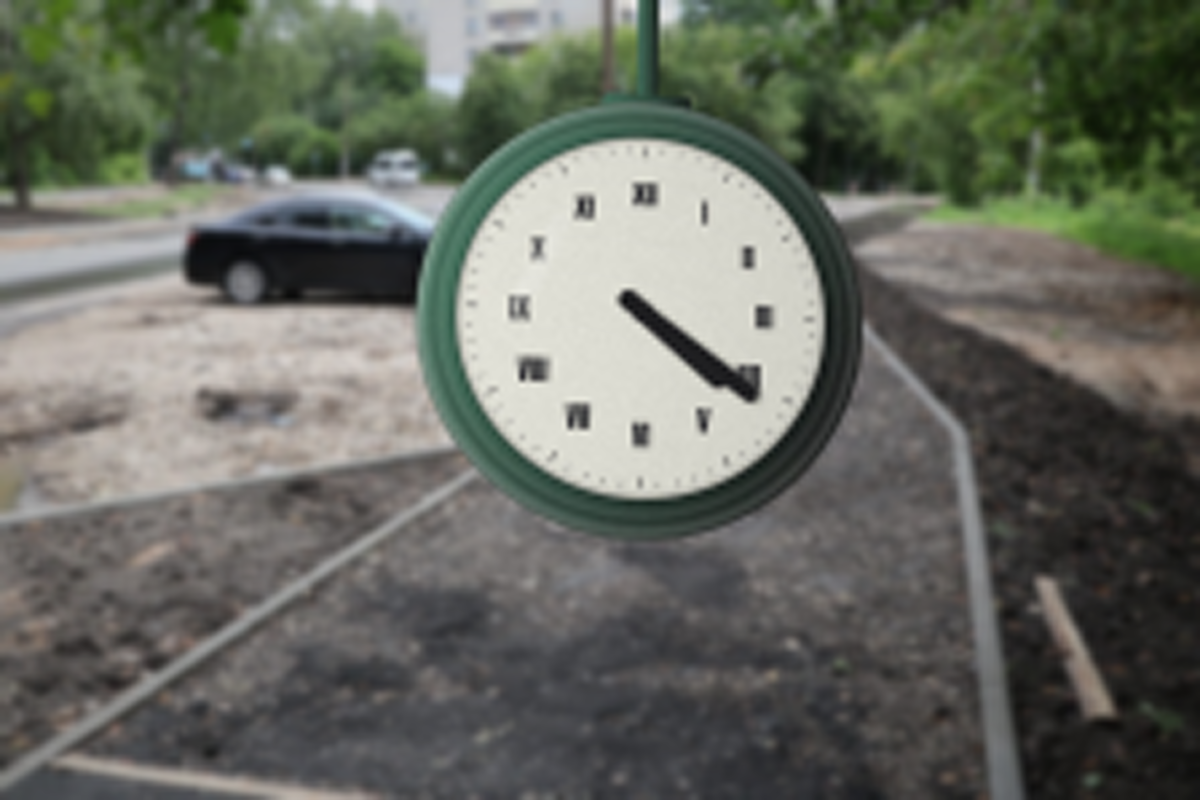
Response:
4,21
